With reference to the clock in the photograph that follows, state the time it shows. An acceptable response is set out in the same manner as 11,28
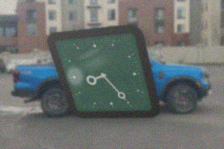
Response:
8,25
